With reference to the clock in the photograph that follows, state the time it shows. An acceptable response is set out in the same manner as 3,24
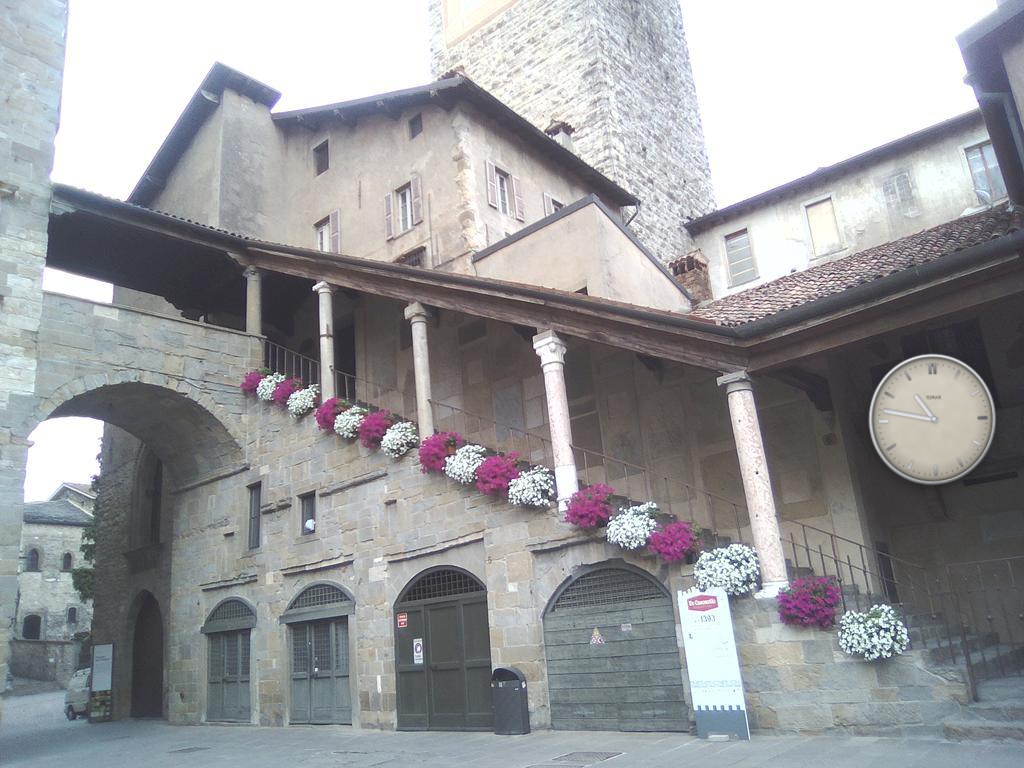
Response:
10,47
